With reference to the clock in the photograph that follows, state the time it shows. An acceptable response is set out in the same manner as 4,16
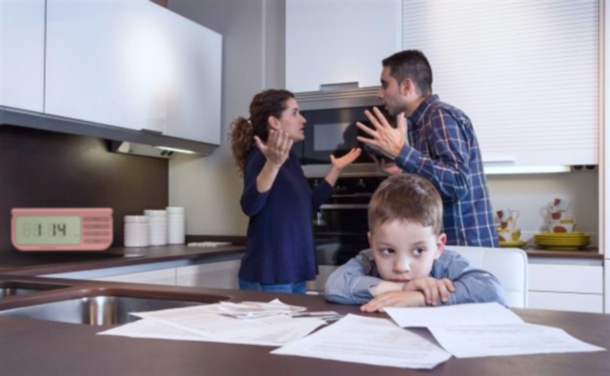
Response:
1,14
